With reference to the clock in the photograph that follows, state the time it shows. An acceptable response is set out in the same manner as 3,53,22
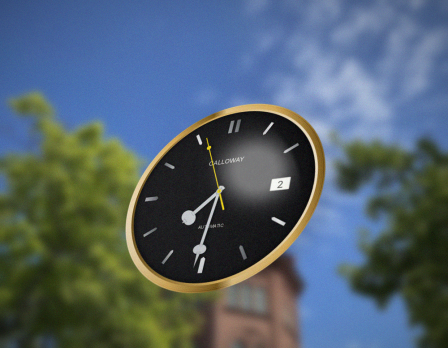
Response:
7,30,56
